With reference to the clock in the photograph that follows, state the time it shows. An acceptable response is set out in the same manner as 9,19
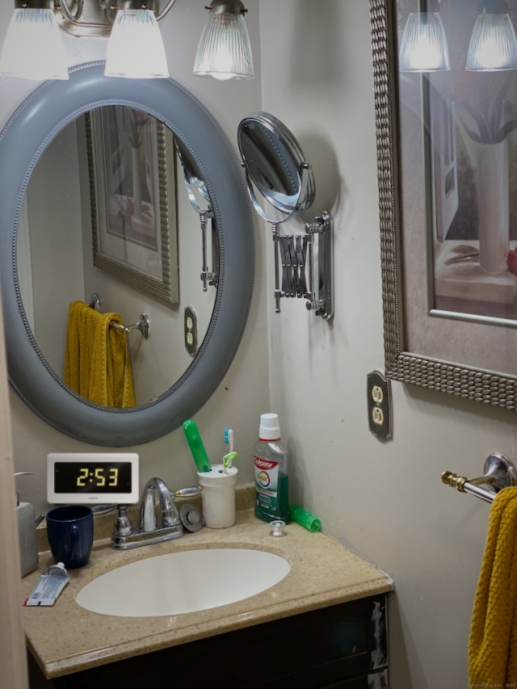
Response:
2,53
